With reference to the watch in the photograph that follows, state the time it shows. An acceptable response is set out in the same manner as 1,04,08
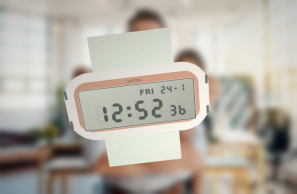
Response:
12,52,36
